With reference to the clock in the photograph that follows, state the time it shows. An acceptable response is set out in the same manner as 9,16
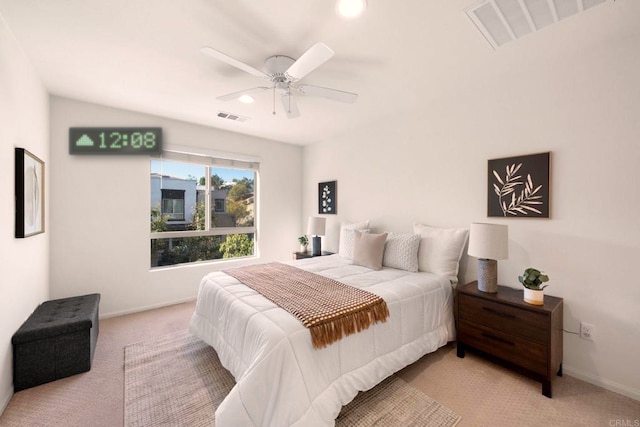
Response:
12,08
